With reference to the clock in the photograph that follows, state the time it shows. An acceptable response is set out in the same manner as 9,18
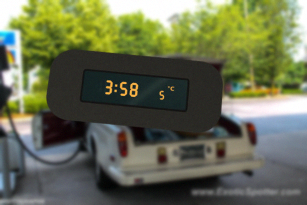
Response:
3,58
